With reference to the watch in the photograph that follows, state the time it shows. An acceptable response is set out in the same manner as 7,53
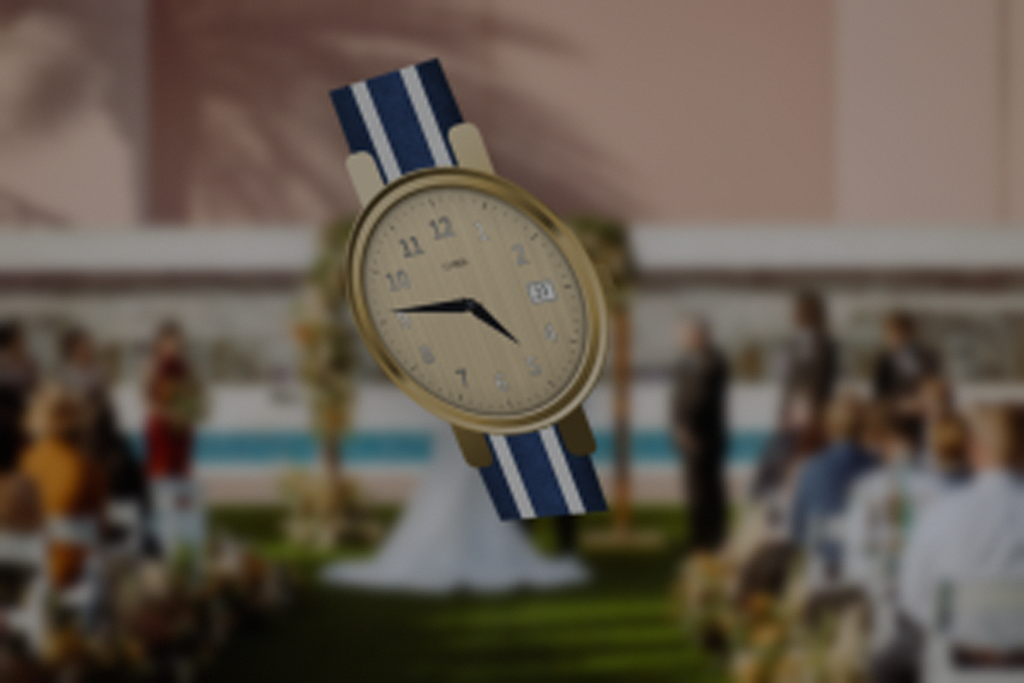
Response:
4,46
